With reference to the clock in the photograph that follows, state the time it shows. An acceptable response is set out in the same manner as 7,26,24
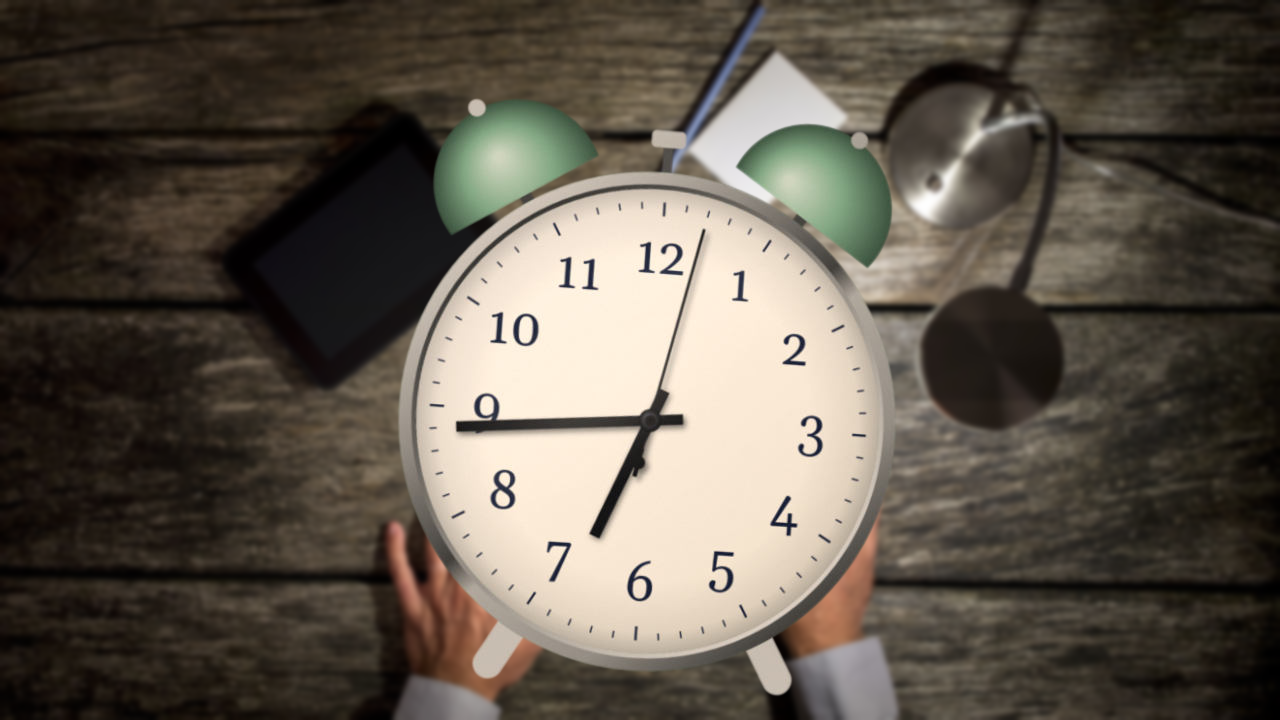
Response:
6,44,02
